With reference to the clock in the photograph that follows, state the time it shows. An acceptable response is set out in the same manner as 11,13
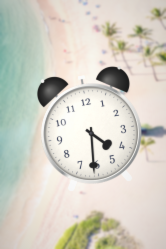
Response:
4,31
